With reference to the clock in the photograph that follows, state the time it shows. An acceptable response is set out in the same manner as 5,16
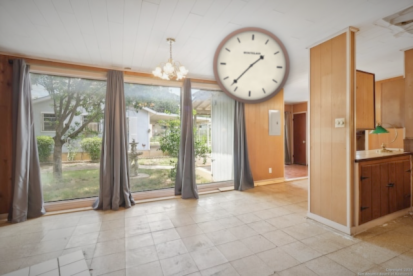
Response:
1,37
